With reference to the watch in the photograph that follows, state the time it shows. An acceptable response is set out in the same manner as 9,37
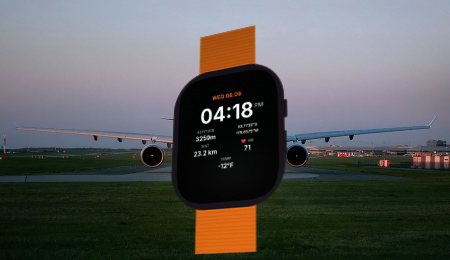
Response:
4,18
